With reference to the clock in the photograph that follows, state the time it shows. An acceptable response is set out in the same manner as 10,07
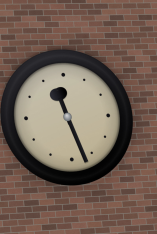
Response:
11,27
